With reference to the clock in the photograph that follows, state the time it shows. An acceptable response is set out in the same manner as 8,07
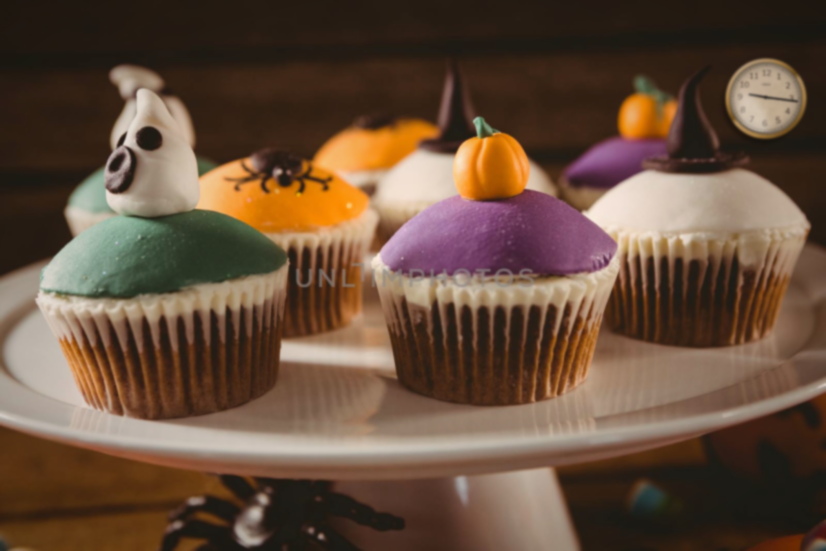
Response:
9,16
